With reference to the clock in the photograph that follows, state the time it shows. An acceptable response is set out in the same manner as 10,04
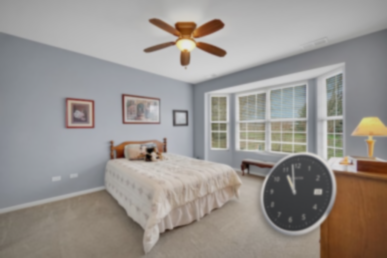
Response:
10,58
